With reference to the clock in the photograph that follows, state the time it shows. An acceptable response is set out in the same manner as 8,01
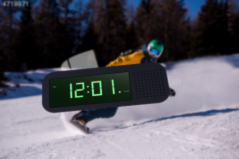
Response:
12,01
